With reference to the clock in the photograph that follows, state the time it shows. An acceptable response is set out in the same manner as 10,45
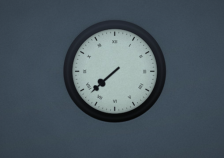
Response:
7,38
